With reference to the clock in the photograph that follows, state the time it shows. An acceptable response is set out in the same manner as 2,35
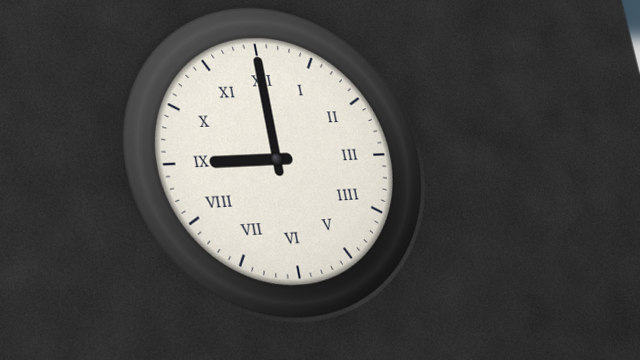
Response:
9,00
